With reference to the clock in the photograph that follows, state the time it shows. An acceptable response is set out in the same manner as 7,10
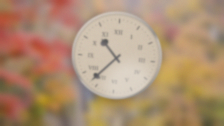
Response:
10,37
